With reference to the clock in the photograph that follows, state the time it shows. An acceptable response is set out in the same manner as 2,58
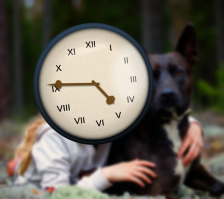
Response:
4,46
